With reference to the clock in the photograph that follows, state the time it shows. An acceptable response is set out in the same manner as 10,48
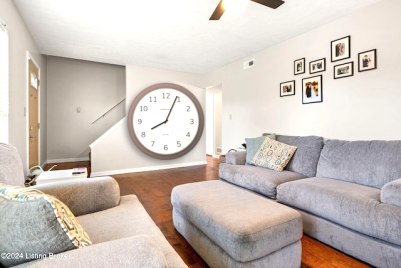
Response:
8,04
